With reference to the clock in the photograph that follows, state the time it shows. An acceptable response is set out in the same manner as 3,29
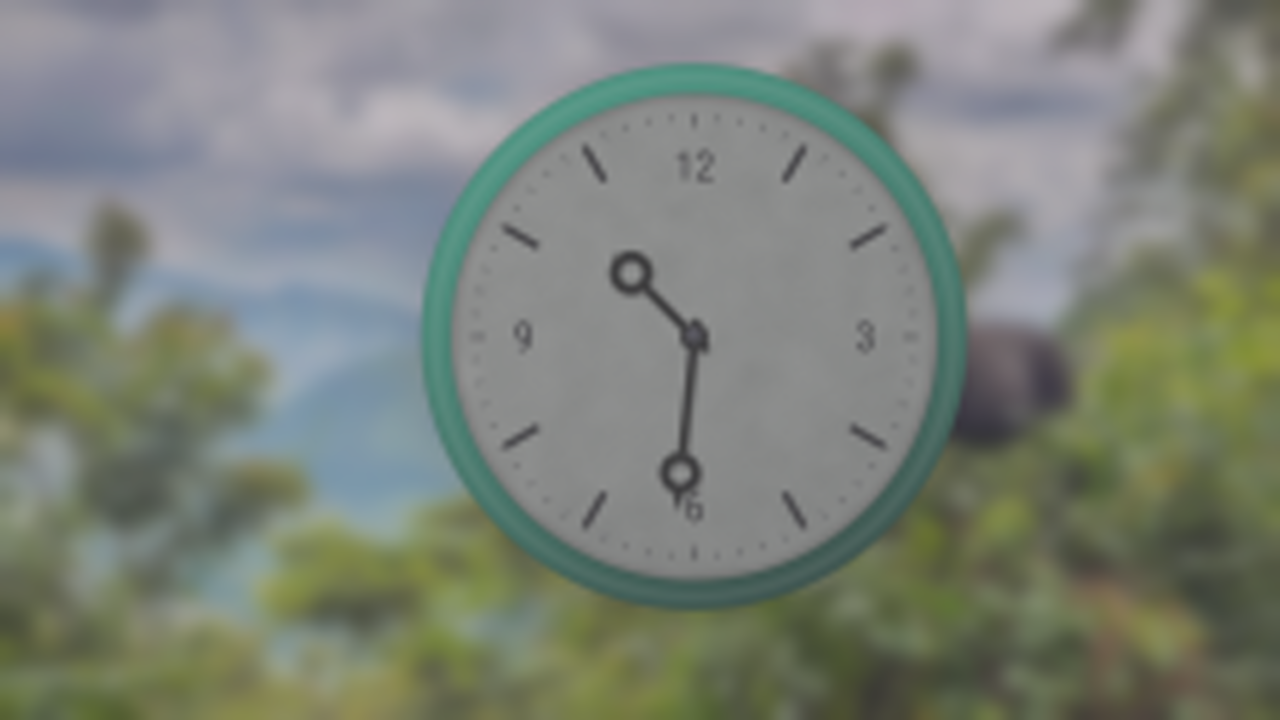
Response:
10,31
